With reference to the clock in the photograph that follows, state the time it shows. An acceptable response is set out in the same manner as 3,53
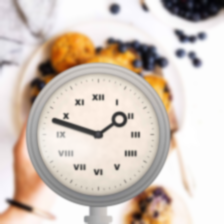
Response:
1,48
